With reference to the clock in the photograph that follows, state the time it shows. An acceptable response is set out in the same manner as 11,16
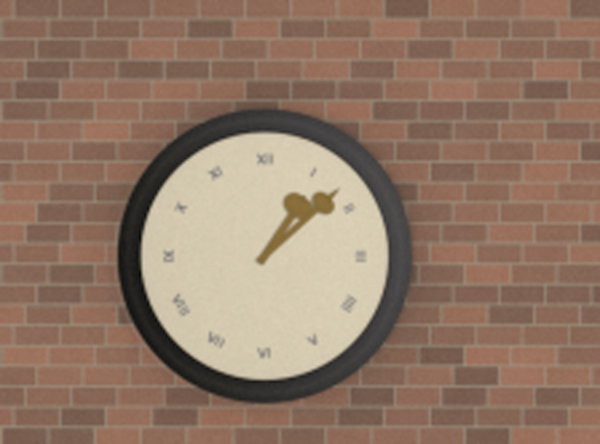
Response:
1,08
